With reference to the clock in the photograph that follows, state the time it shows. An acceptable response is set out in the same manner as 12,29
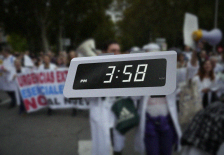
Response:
3,58
